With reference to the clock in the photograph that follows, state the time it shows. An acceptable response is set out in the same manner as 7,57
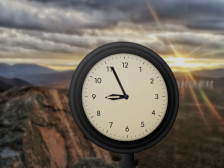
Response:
8,56
